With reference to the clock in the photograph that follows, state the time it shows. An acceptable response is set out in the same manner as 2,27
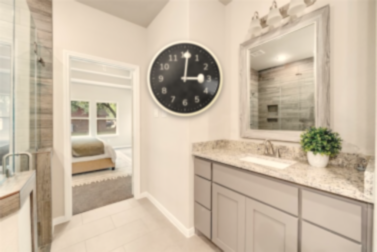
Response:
3,01
